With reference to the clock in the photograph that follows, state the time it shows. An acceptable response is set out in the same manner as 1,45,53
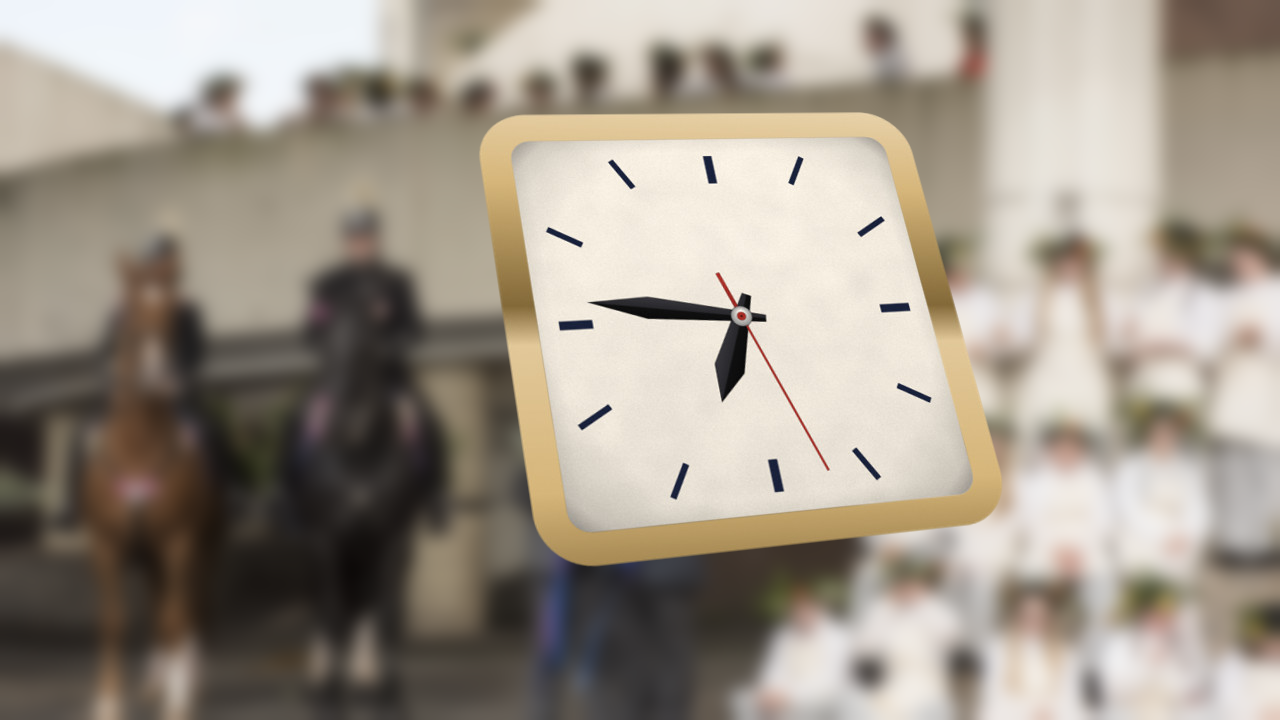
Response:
6,46,27
